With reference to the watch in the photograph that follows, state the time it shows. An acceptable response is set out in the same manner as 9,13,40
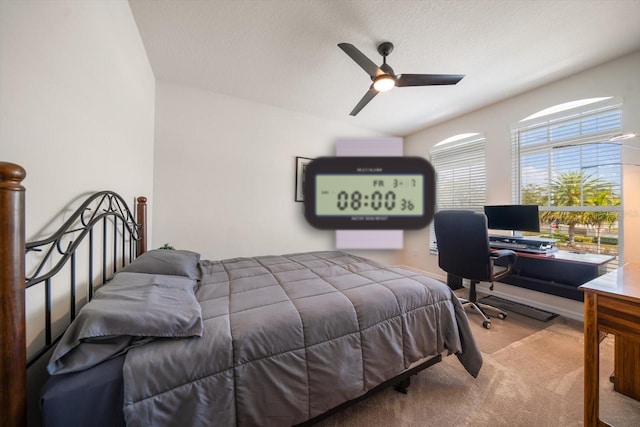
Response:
8,00,36
